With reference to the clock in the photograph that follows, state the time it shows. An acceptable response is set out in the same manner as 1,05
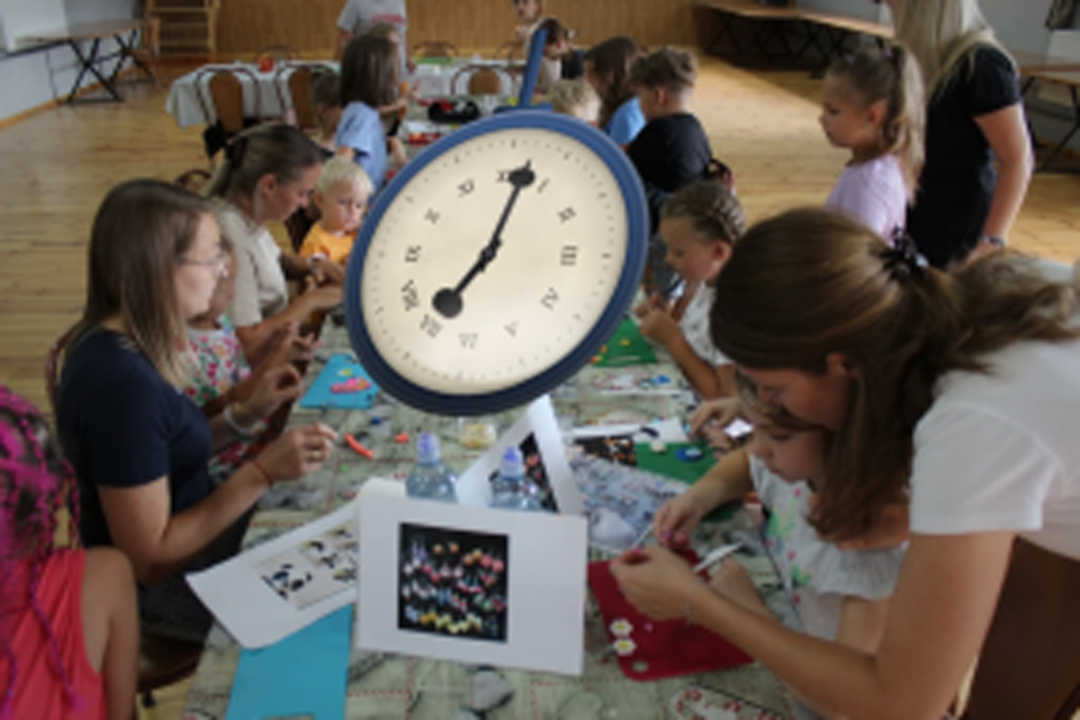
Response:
7,02
